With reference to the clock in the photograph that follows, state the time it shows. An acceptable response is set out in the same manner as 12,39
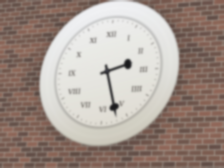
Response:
2,27
